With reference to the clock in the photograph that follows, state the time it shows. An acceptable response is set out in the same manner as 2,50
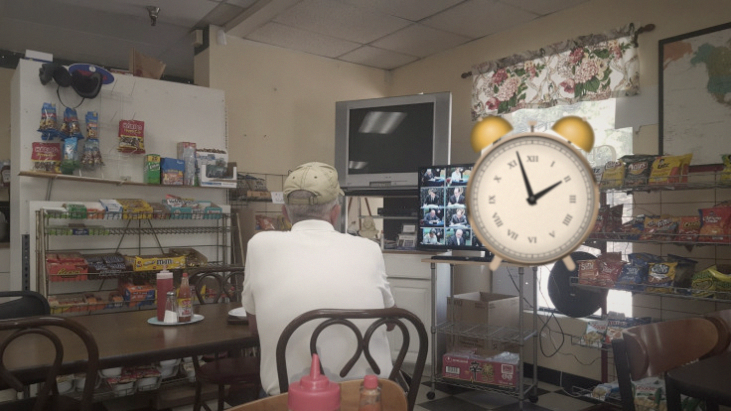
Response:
1,57
